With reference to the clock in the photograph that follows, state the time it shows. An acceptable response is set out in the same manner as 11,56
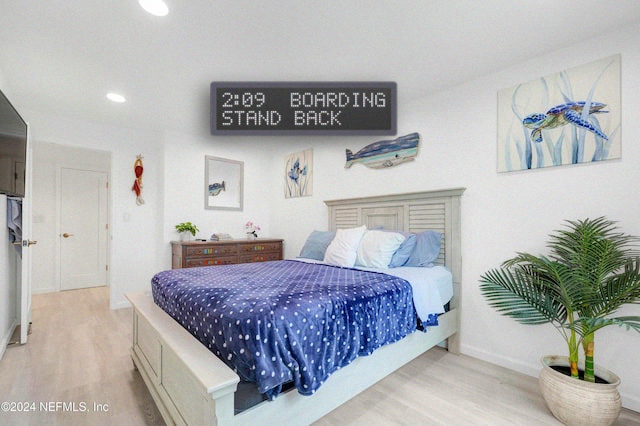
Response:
2,09
